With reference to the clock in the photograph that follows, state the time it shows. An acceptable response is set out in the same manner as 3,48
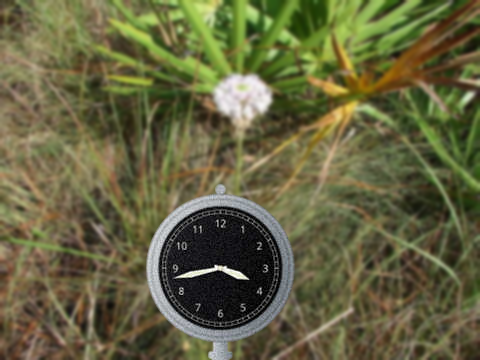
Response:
3,43
